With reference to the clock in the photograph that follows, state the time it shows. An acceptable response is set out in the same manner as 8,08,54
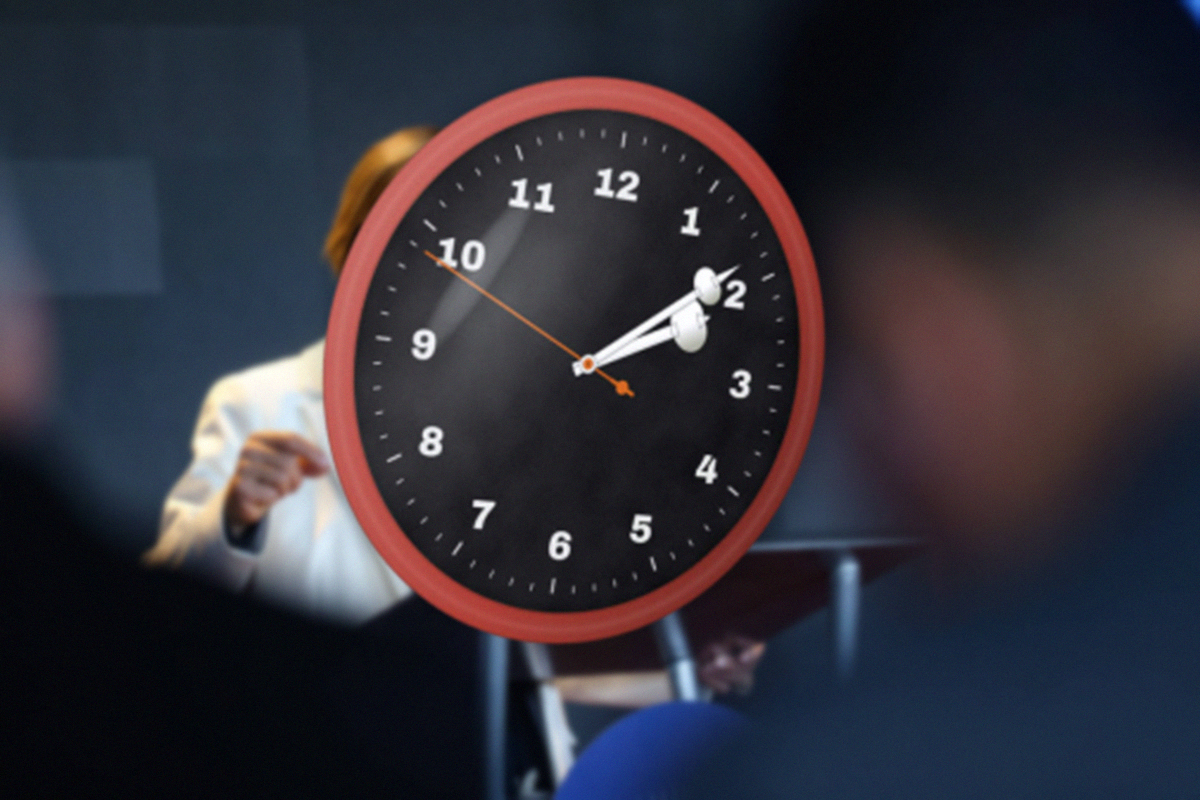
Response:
2,08,49
